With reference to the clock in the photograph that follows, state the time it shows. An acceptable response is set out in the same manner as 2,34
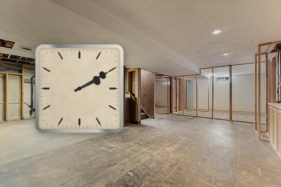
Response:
2,10
